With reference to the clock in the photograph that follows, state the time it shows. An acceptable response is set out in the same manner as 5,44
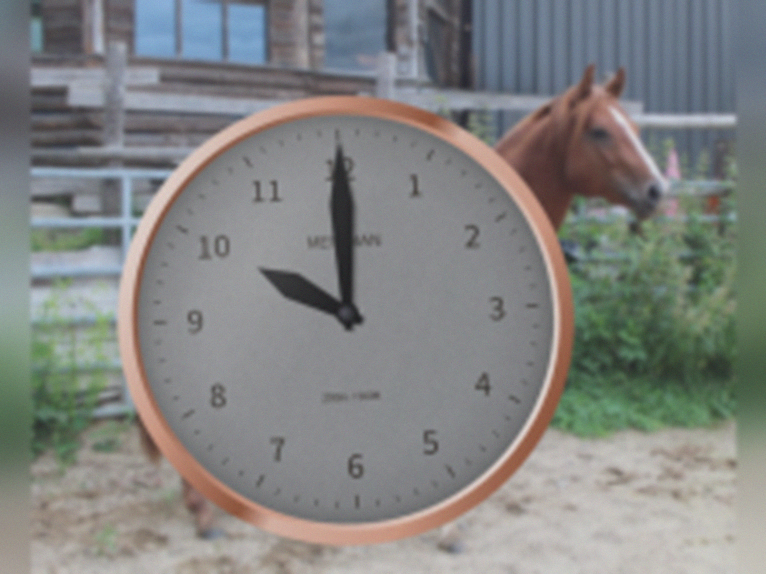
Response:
10,00
